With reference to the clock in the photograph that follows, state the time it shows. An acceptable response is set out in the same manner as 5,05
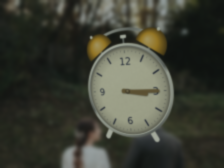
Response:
3,15
